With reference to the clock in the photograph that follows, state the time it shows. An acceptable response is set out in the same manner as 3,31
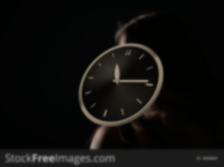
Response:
11,14
